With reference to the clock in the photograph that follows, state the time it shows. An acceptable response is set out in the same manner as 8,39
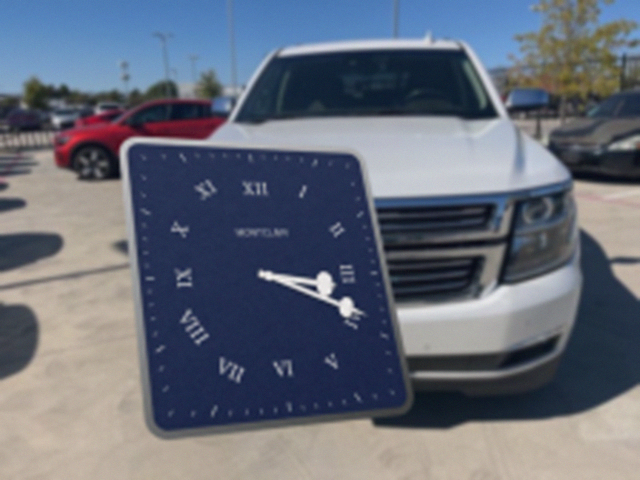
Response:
3,19
